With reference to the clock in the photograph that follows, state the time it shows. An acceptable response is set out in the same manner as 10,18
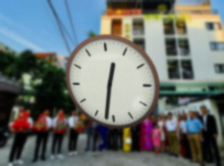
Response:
12,32
